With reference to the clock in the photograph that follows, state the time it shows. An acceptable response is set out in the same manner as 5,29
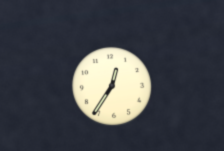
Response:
12,36
